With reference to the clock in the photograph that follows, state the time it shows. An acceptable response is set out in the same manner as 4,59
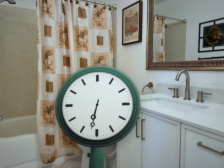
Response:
6,32
